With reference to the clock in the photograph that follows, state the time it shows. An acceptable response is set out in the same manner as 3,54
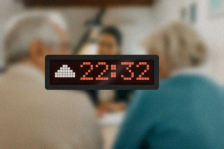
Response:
22,32
